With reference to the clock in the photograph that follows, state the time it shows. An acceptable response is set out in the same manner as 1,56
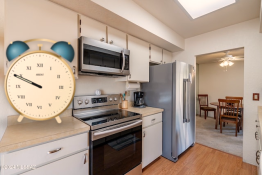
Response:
9,49
